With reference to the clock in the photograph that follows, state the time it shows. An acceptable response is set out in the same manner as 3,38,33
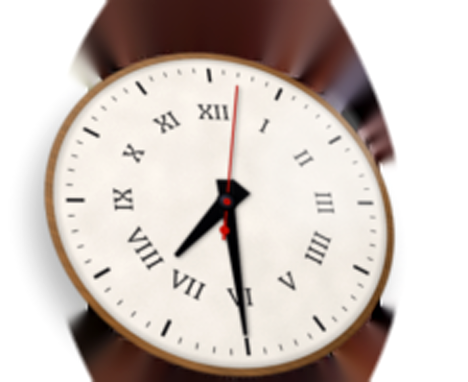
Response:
7,30,02
